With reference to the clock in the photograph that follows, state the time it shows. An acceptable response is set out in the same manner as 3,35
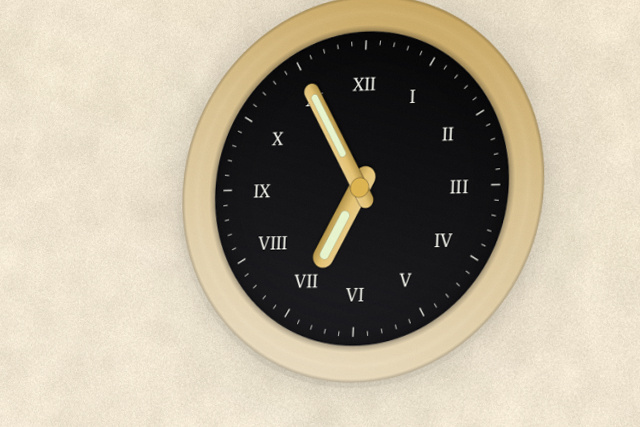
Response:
6,55
